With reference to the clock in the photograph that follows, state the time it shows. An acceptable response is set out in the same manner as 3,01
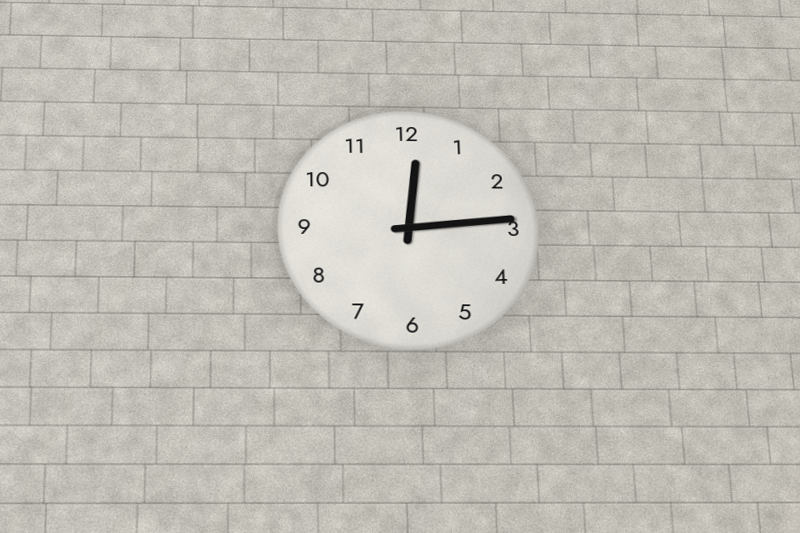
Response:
12,14
